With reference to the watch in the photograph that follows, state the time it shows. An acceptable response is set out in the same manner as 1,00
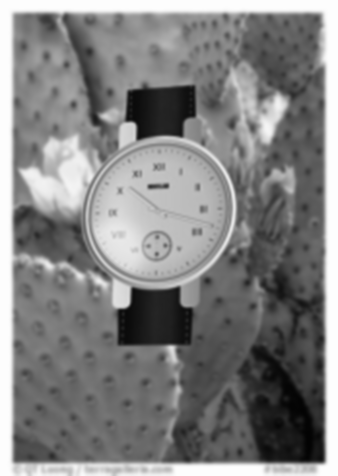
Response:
10,18
